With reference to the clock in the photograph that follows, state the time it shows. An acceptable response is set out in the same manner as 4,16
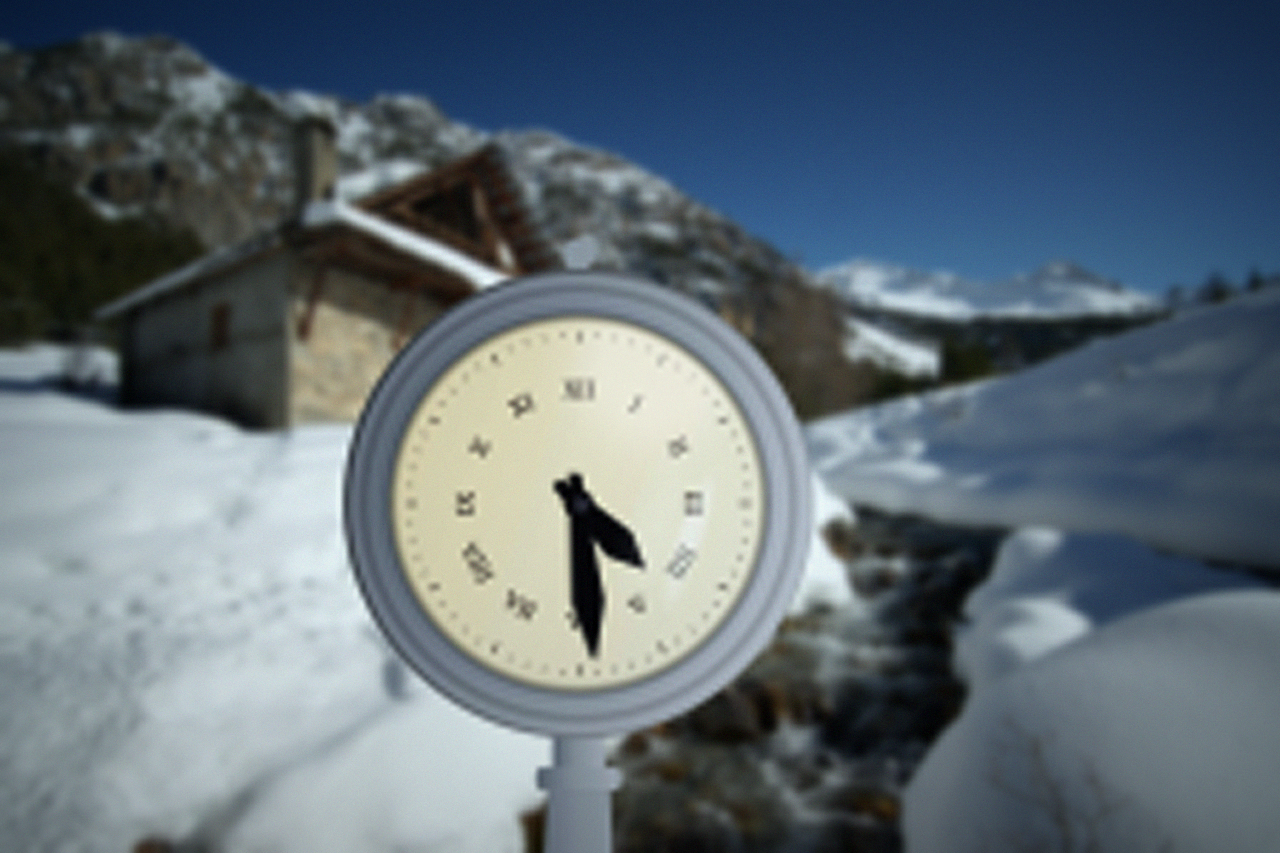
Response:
4,29
